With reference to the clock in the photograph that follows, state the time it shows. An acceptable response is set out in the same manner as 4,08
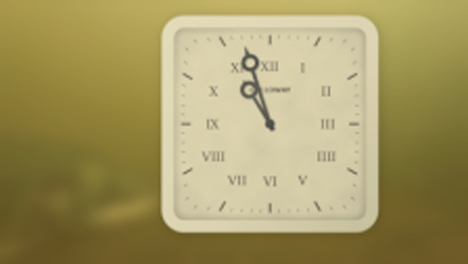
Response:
10,57
